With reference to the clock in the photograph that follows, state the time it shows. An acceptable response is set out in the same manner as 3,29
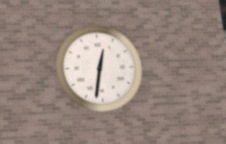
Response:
12,32
